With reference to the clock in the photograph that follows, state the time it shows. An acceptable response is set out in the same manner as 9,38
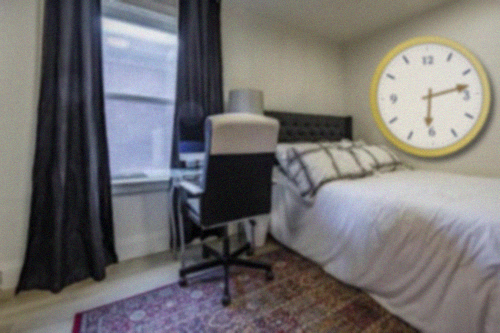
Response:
6,13
